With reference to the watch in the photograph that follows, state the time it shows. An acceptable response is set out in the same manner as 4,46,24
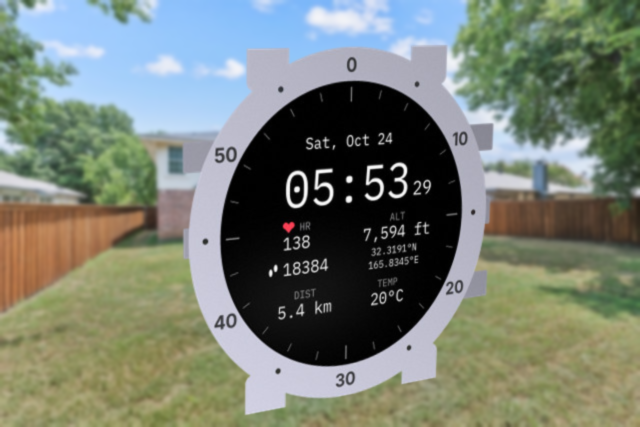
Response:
5,53,29
